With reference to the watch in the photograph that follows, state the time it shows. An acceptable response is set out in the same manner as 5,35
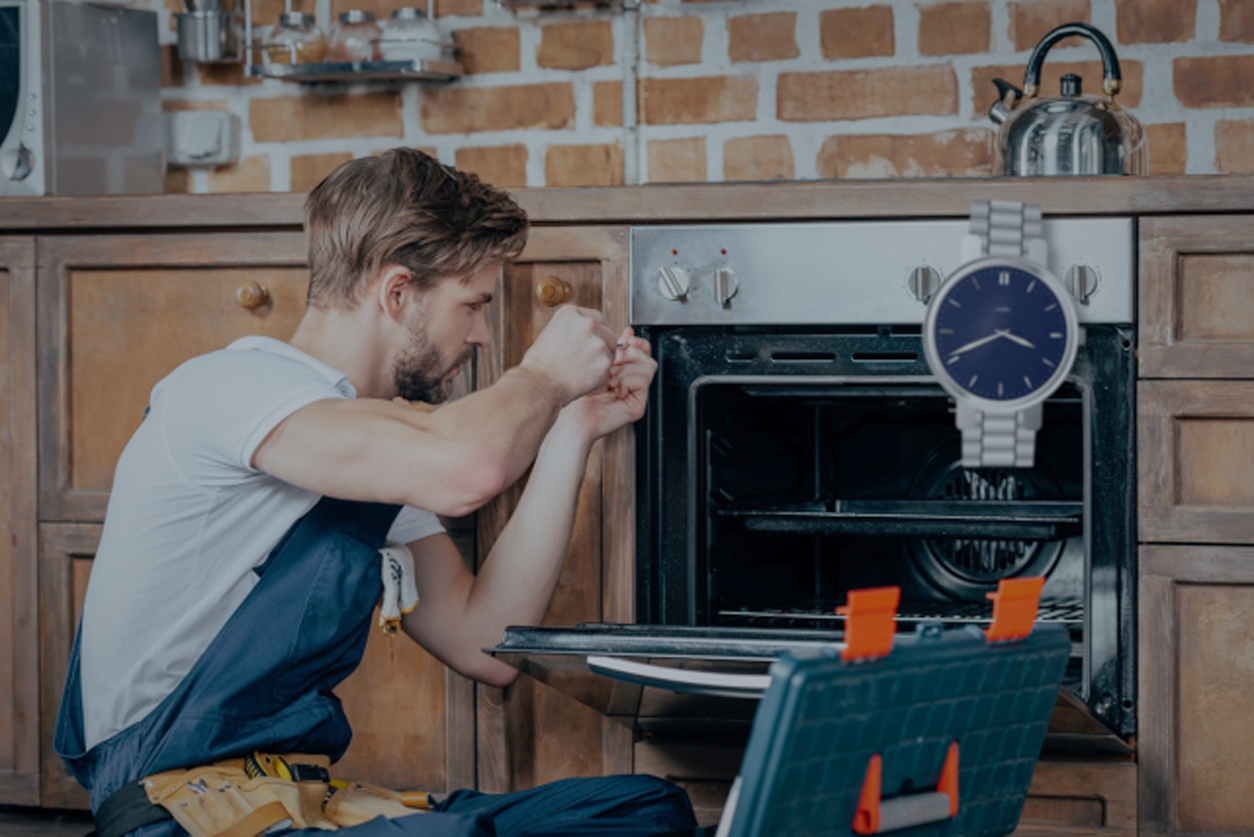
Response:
3,41
